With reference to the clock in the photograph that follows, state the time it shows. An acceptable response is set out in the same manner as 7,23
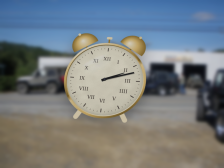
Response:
2,12
